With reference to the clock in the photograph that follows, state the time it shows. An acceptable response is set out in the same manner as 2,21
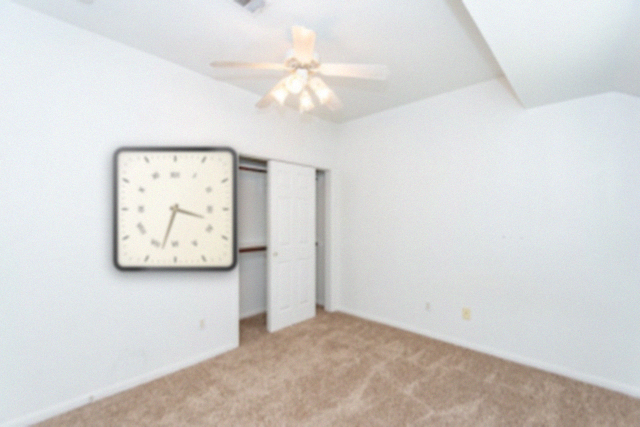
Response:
3,33
